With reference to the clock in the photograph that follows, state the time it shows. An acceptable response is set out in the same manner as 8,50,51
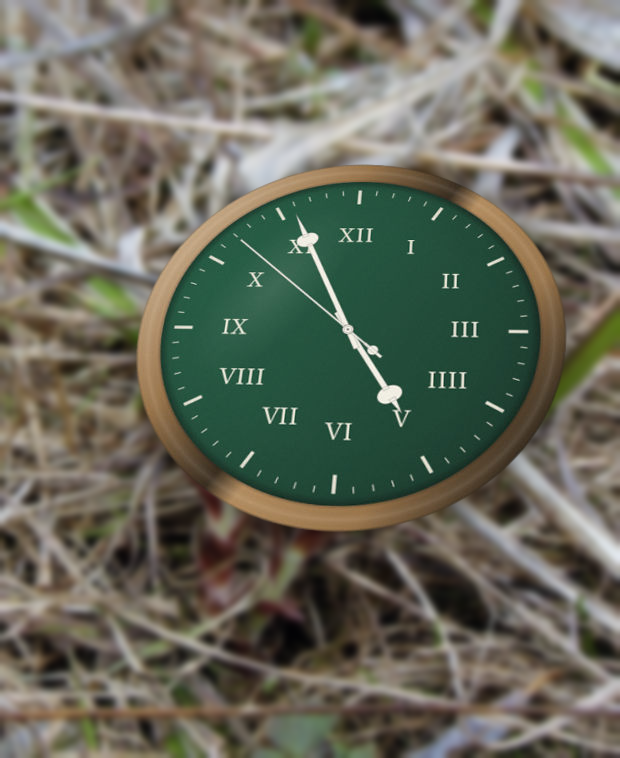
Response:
4,55,52
